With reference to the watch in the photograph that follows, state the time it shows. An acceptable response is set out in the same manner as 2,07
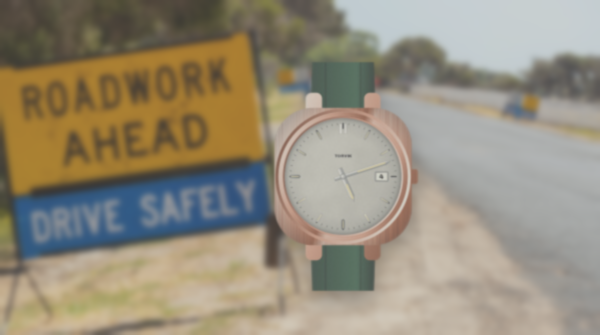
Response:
5,12
